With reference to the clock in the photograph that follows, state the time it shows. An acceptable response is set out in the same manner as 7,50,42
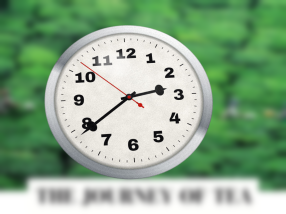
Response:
2,38,52
